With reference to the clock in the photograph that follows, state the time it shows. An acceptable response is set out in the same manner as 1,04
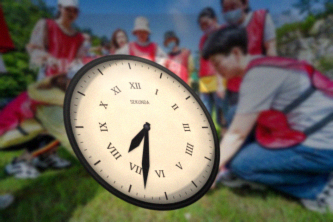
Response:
7,33
